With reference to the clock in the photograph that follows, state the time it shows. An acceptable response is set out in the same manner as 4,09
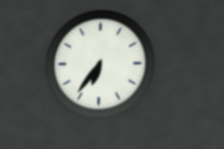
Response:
6,36
